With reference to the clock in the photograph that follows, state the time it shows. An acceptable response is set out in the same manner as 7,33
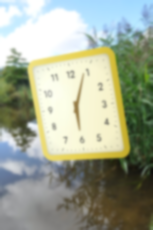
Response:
6,04
